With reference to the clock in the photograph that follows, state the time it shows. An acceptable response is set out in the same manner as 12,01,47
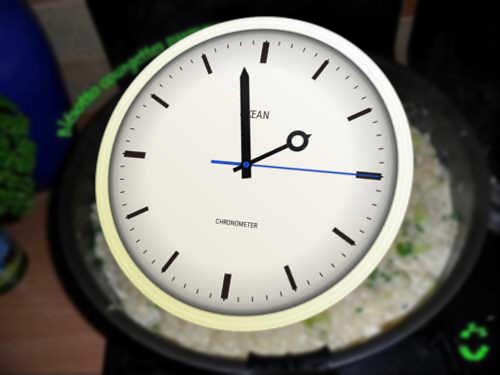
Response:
1,58,15
